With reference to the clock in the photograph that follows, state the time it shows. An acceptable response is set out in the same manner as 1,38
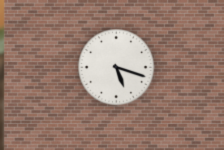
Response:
5,18
